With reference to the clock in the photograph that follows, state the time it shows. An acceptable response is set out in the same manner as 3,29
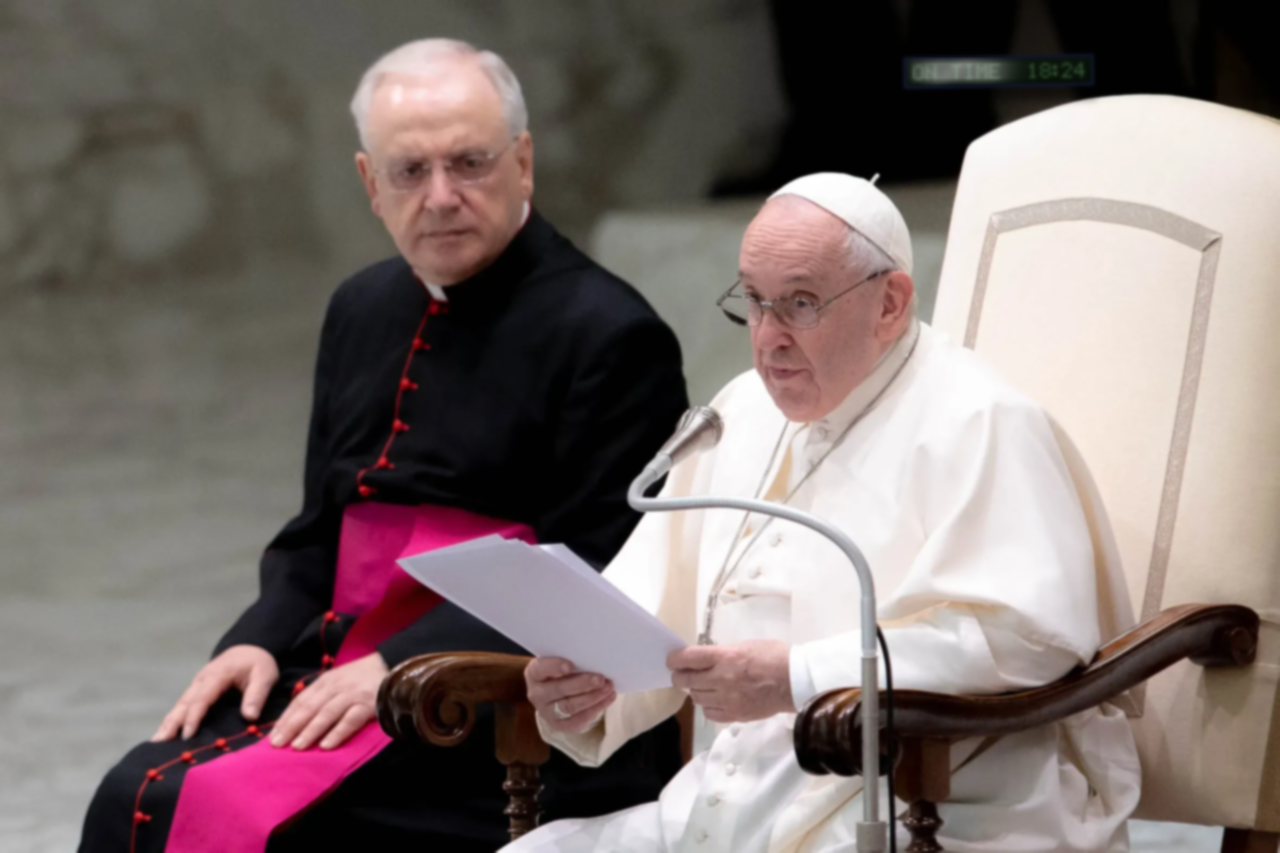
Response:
18,24
